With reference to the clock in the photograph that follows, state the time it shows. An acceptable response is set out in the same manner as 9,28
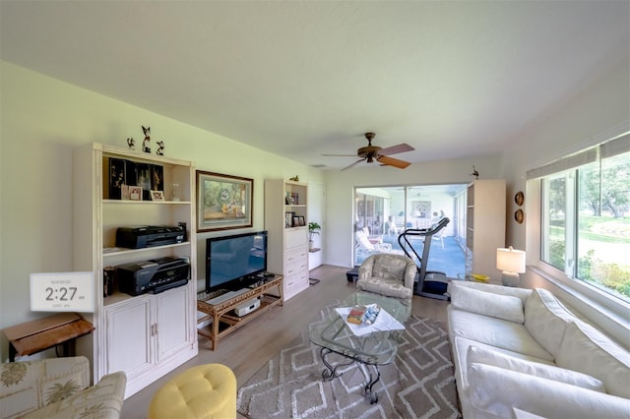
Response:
2,27
